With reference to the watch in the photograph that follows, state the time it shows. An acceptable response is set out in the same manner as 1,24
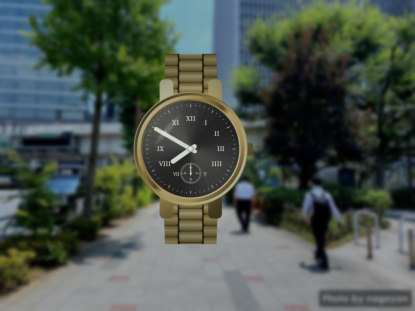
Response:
7,50
